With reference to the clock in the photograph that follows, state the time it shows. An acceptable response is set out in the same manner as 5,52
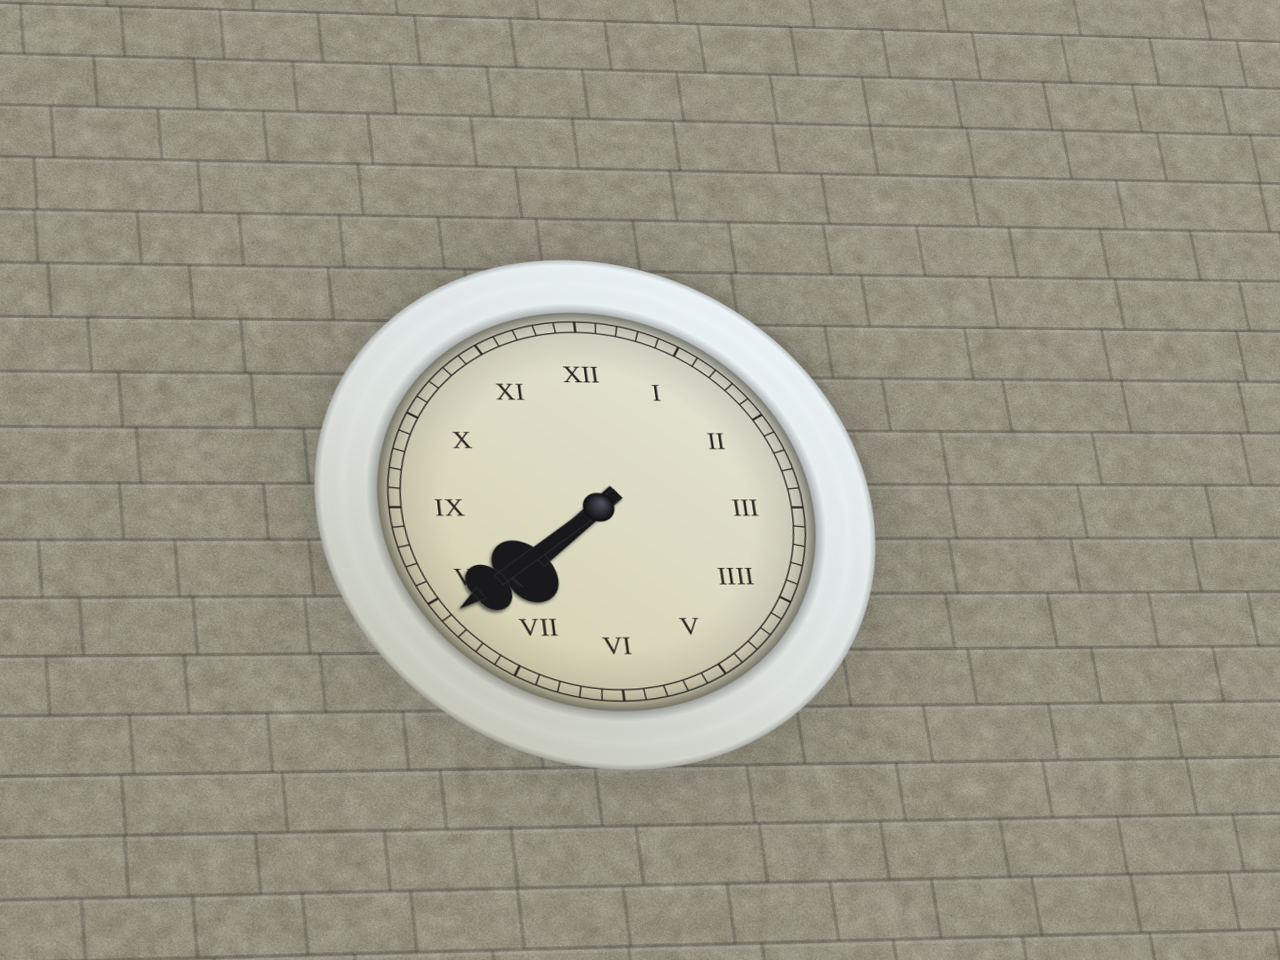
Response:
7,39
